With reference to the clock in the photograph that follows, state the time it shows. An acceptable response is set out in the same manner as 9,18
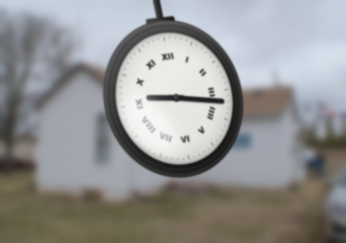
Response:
9,17
